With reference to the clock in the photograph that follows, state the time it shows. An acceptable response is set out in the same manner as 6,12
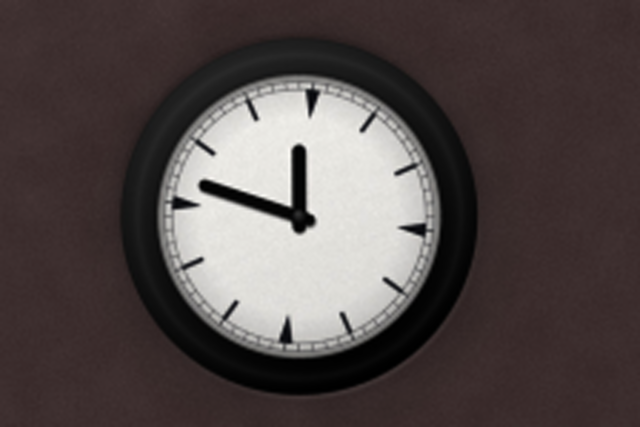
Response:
11,47
